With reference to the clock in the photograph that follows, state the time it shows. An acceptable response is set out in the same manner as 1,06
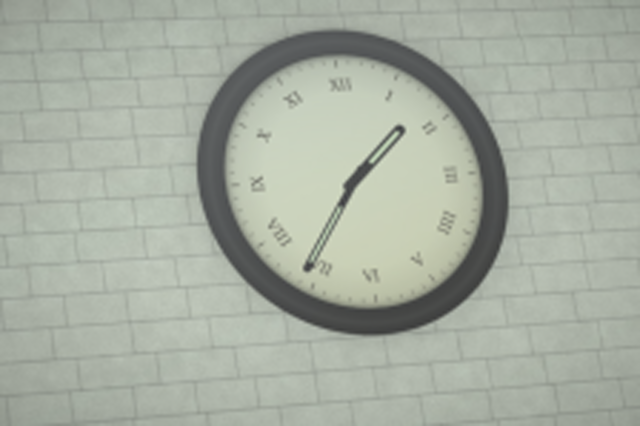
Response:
1,36
